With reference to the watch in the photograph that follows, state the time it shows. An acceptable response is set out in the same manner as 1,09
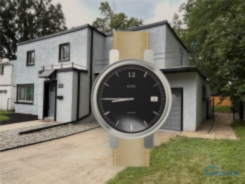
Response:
8,45
